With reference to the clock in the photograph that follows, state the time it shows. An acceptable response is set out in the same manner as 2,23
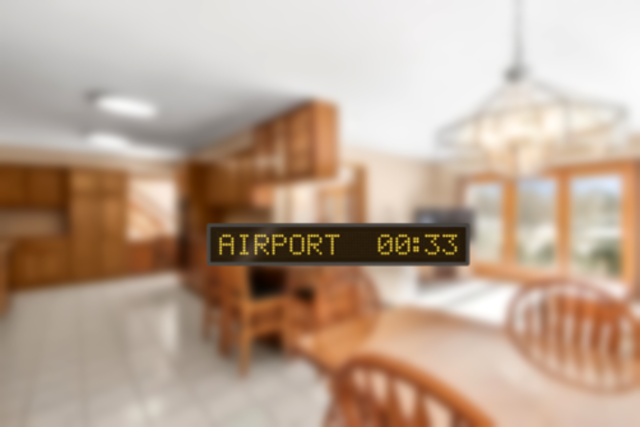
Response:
0,33
